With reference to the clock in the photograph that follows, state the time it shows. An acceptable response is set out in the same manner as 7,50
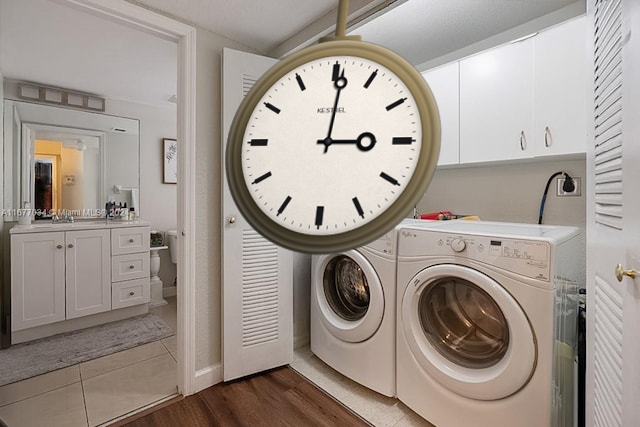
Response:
3,01
